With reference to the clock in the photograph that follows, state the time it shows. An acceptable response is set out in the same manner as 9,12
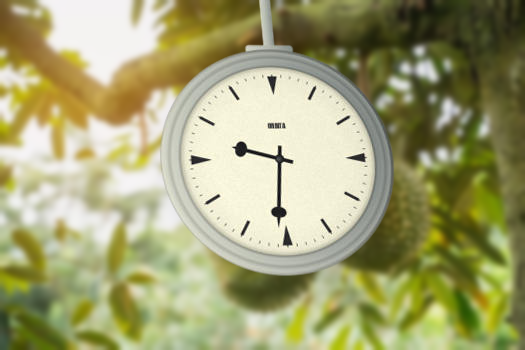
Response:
9,31
